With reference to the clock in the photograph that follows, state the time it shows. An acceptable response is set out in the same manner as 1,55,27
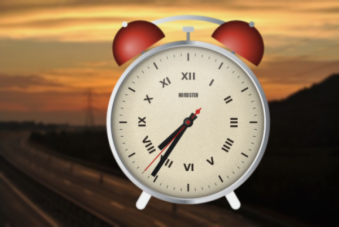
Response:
7,35,37
